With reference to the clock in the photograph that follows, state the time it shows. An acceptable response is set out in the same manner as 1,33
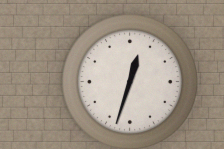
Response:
12,33
